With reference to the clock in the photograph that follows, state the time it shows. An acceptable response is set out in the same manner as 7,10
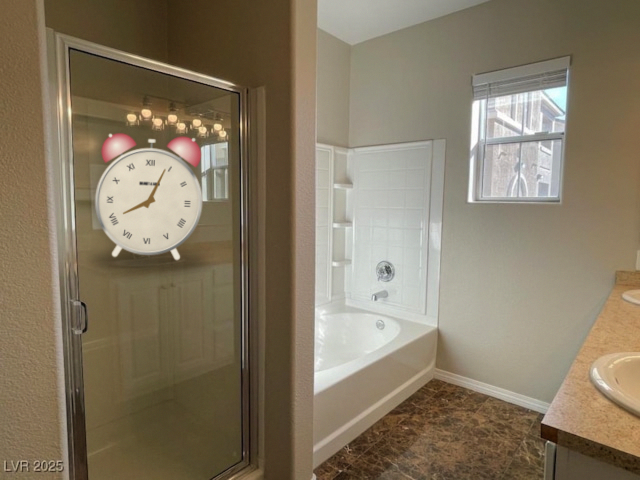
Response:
8,04
